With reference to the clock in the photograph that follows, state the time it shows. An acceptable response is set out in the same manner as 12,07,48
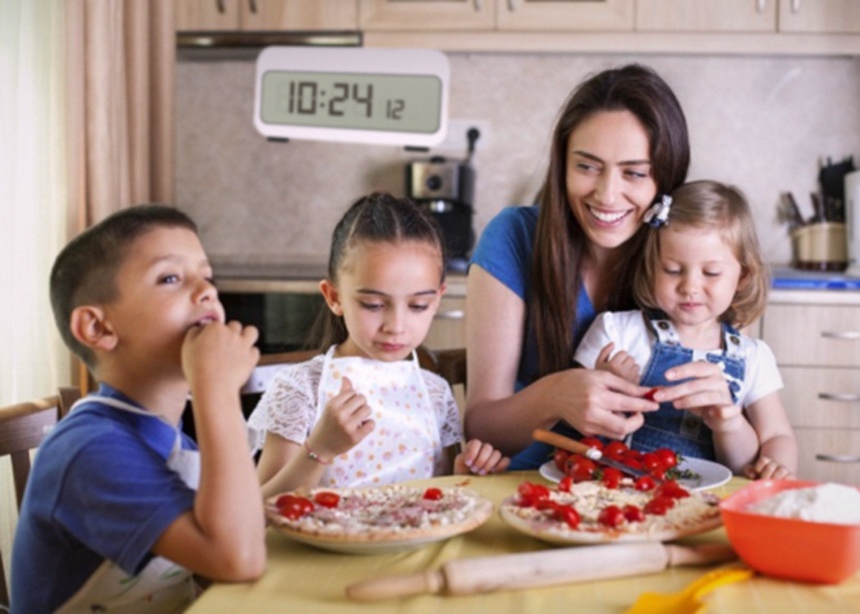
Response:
10,24,12
